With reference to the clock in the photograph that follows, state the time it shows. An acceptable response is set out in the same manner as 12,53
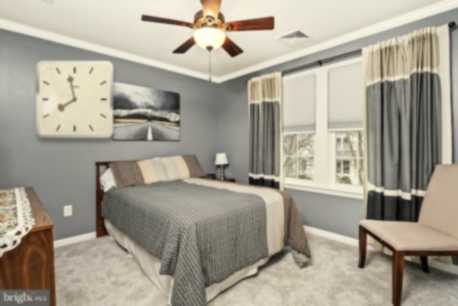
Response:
7,58
